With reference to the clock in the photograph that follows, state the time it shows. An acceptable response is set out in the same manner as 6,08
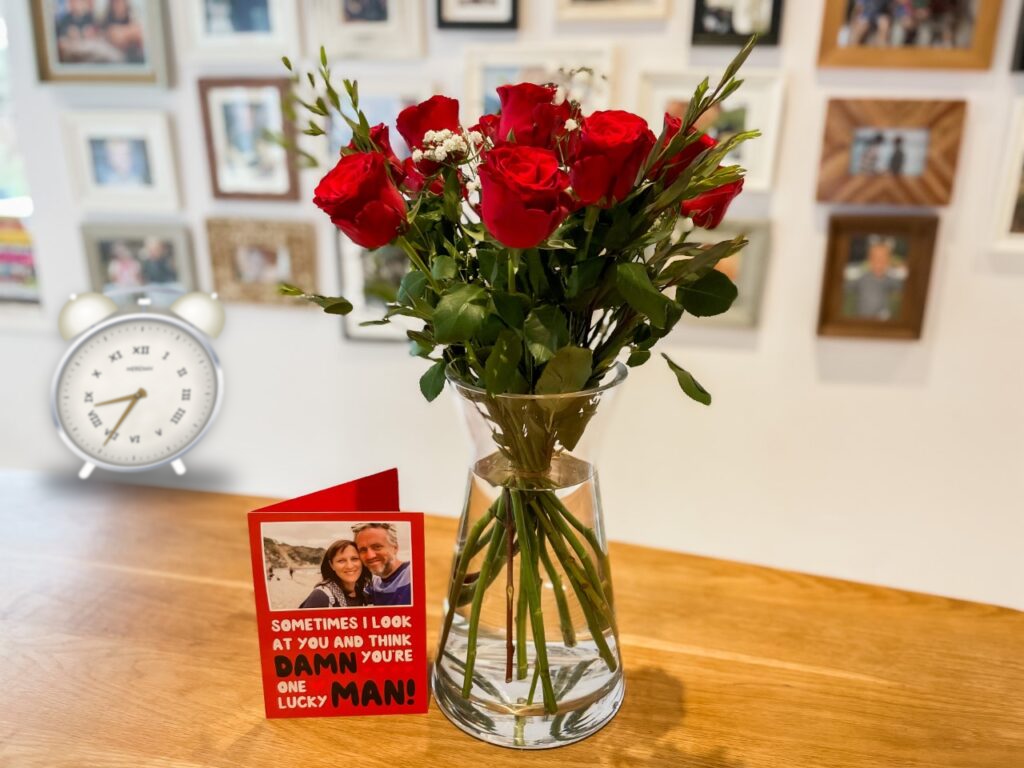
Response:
8,35
